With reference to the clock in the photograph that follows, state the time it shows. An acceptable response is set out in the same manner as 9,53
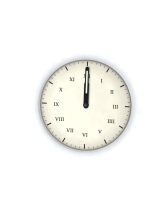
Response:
12,00
